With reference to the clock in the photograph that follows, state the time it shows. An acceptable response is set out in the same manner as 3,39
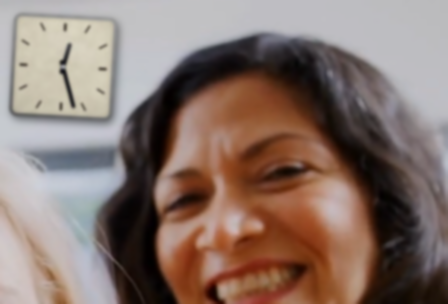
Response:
12,27
